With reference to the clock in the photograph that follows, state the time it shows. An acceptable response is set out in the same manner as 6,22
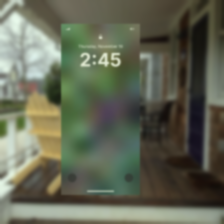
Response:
2,45
